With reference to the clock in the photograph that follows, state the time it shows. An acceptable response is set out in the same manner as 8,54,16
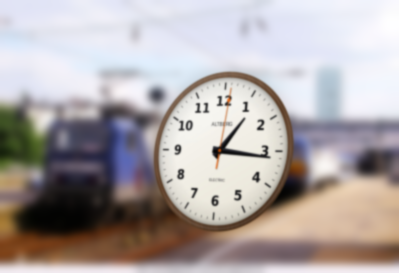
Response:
1,16,01
